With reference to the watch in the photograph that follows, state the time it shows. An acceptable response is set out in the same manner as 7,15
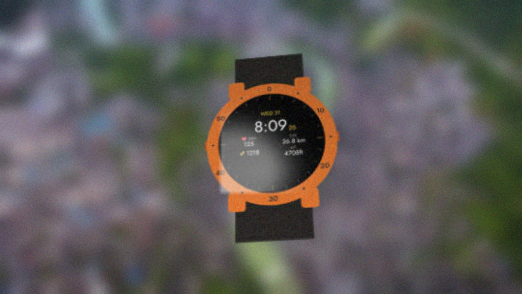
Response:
8,09
